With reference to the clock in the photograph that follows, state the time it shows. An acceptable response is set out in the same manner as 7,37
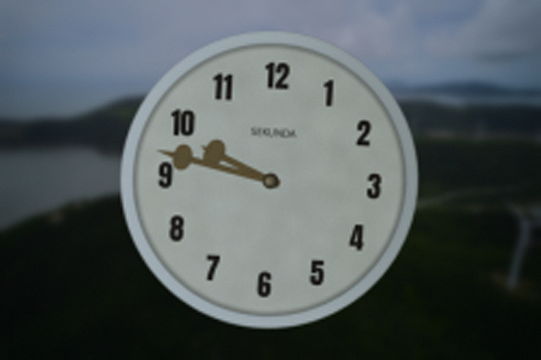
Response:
9,47
